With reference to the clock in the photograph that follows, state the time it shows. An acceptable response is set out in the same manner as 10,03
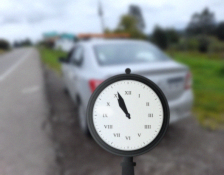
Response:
10,56
